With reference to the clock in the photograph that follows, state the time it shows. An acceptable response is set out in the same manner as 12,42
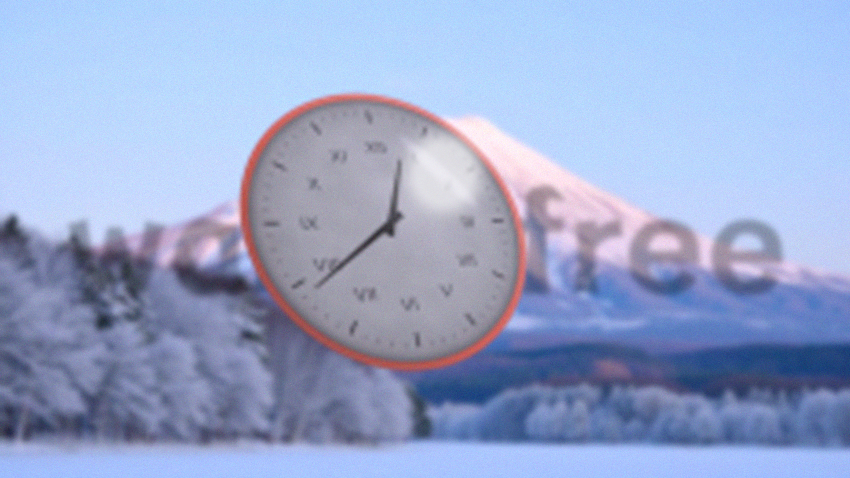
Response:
12,39
